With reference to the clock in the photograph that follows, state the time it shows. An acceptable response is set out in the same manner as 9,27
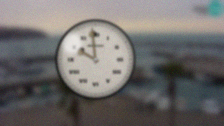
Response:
9,59
